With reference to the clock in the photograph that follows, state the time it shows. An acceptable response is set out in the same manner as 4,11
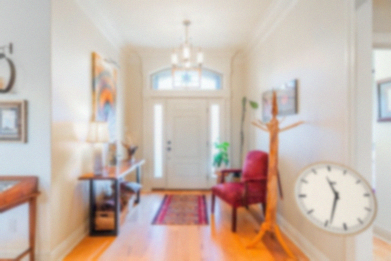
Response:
11,34
